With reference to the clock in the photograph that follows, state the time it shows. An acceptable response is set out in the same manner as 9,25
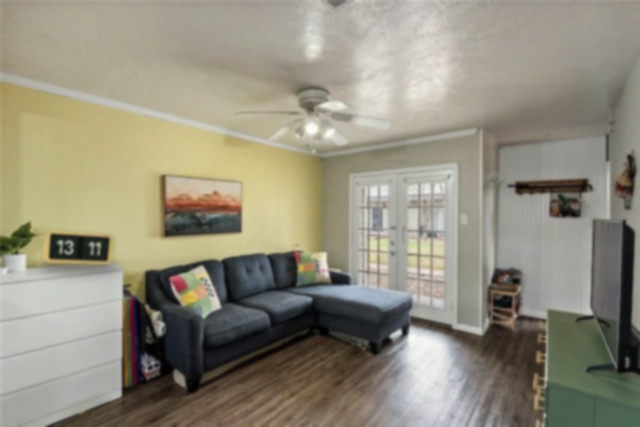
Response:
13,11
